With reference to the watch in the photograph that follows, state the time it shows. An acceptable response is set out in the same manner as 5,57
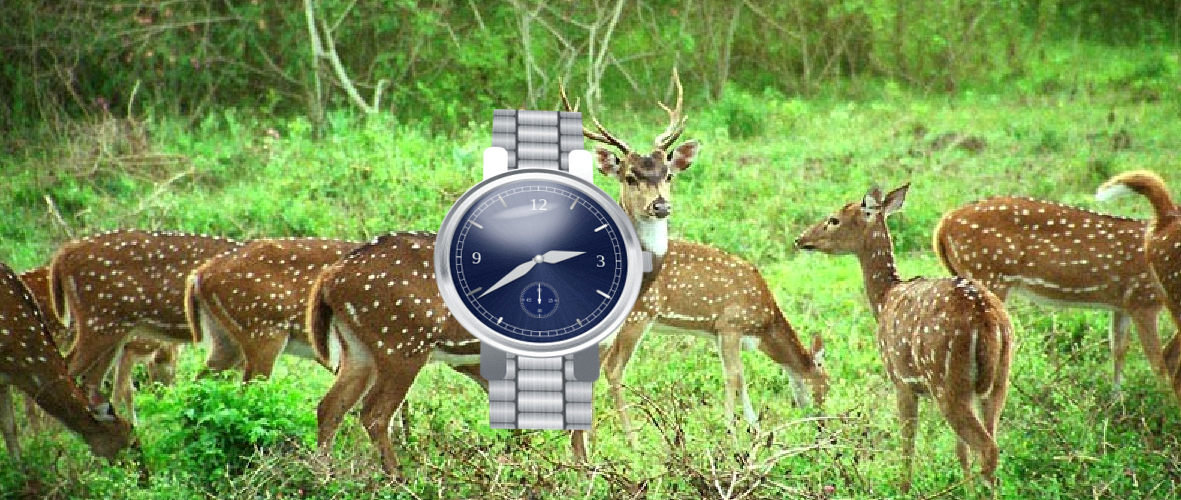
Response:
2,39
